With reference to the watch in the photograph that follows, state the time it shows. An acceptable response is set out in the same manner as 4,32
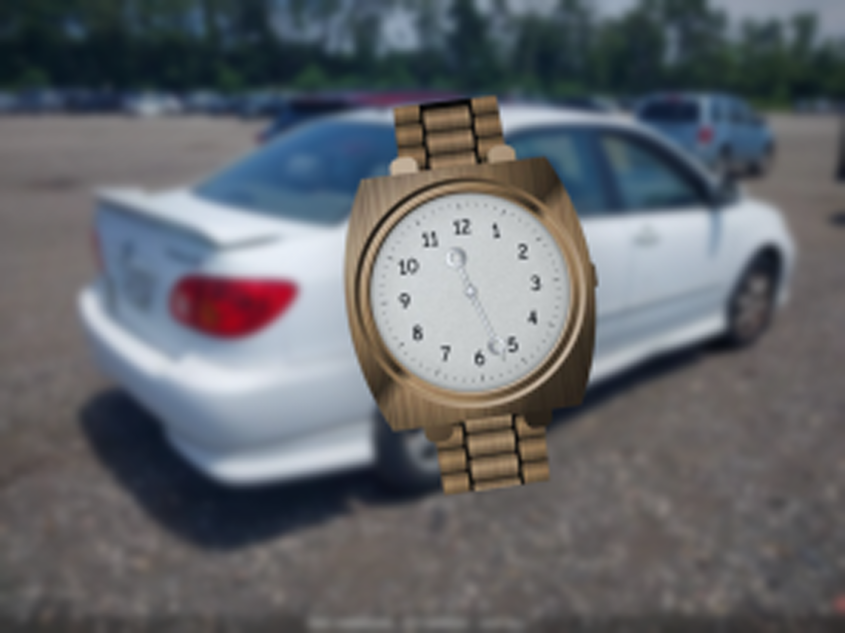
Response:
11,27
